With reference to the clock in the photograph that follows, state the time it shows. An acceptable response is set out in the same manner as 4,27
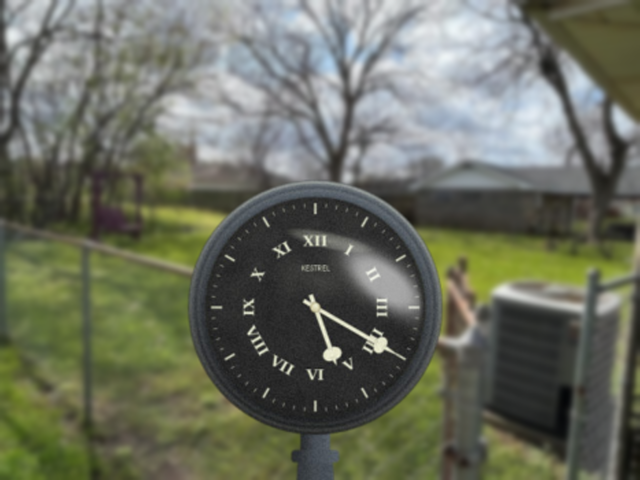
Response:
5,20
